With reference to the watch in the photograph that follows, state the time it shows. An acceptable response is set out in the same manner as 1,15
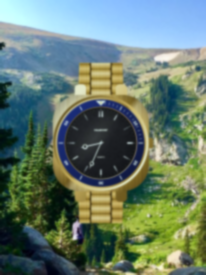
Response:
8,34
